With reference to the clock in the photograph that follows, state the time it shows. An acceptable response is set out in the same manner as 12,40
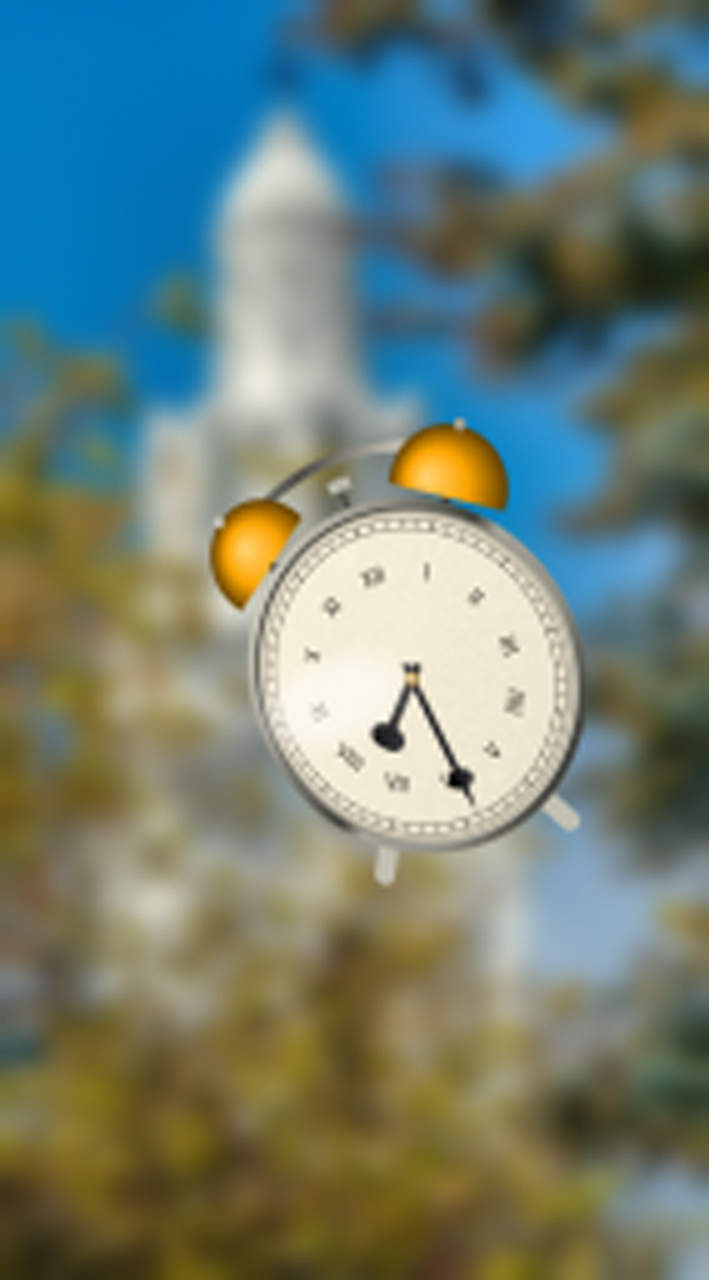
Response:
7,29
